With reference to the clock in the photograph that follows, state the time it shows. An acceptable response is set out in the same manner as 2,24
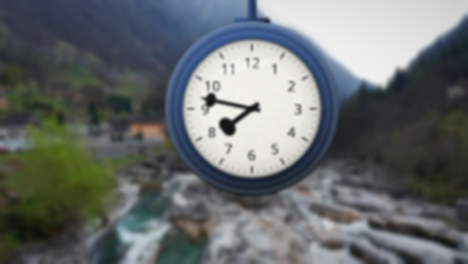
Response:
7,47
